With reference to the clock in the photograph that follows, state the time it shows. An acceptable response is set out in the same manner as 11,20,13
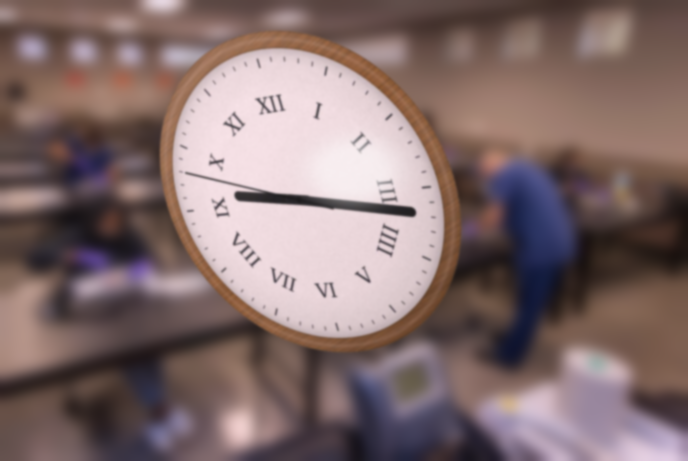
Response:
9,16,48
